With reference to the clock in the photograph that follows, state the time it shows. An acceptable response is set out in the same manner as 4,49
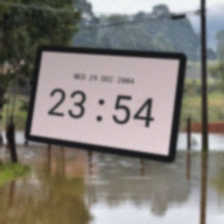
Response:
23,54
